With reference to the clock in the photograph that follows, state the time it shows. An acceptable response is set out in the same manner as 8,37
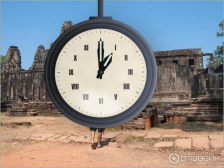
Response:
1,00
